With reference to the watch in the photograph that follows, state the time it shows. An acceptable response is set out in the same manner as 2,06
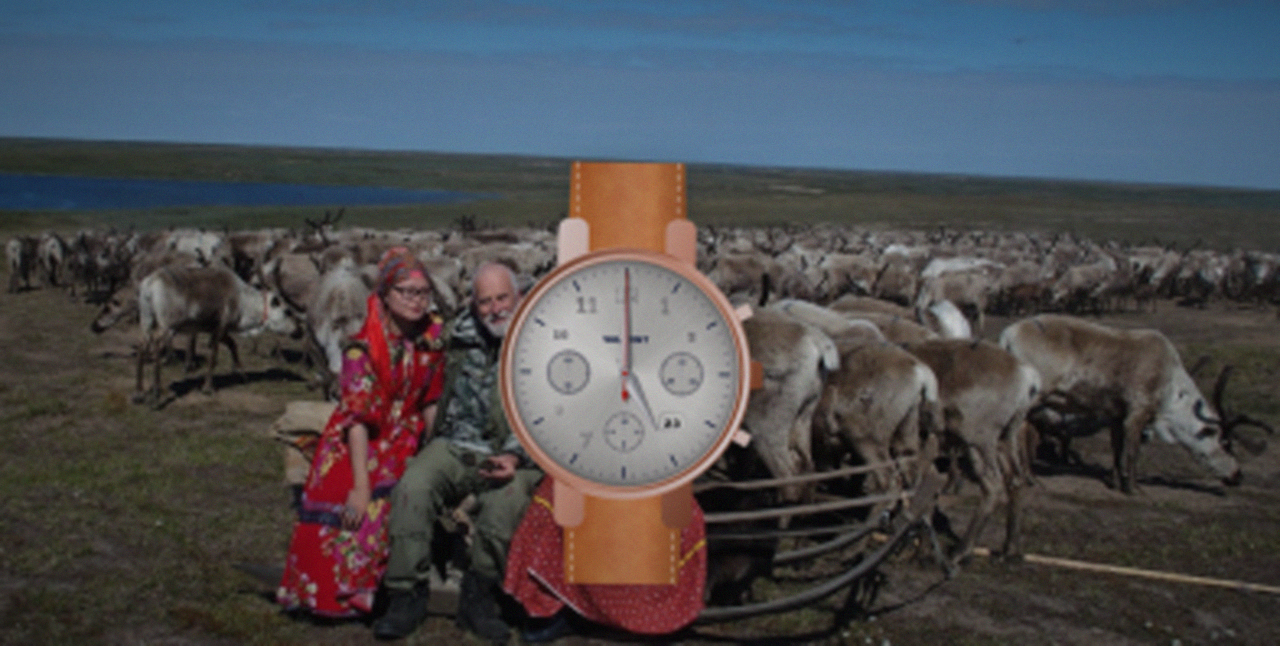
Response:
5,00
